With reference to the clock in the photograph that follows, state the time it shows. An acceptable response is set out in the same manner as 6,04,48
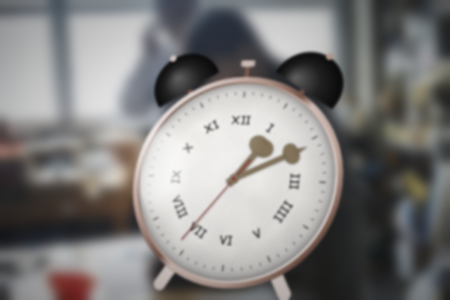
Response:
1,10,36
